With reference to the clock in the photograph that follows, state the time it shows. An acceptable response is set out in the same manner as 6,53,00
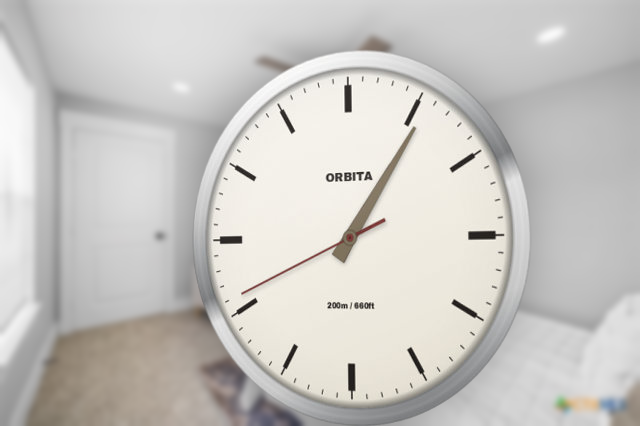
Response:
1,05,41
